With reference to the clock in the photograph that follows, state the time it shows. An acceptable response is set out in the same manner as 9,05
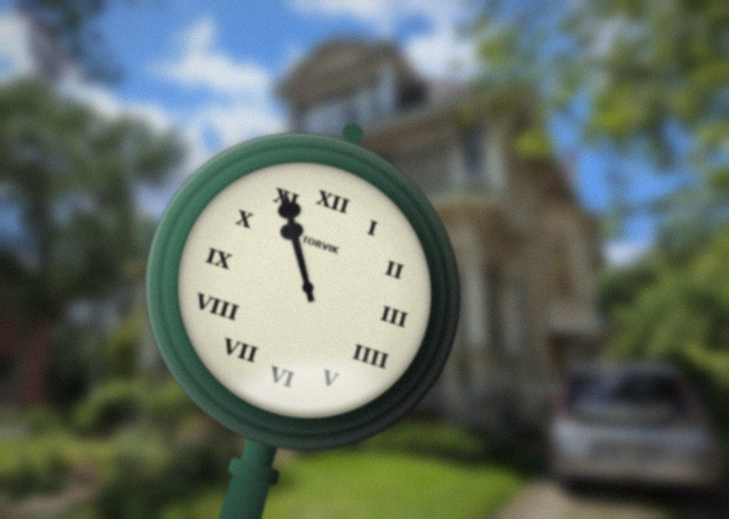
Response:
10,55
